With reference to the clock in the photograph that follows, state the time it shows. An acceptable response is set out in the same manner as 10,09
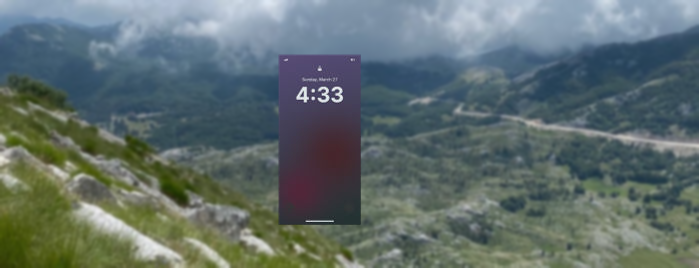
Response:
4,33
